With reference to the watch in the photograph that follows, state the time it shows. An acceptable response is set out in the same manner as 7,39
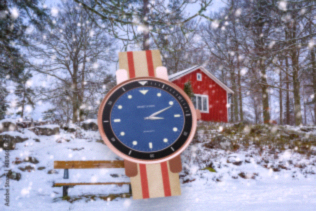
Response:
3,11
